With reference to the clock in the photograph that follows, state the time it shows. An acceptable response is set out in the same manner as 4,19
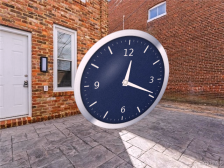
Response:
12,19
